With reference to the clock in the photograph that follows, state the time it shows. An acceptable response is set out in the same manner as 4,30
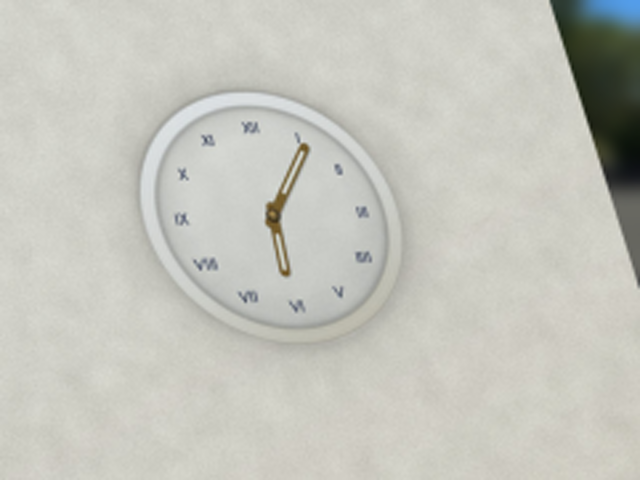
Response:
6,06
